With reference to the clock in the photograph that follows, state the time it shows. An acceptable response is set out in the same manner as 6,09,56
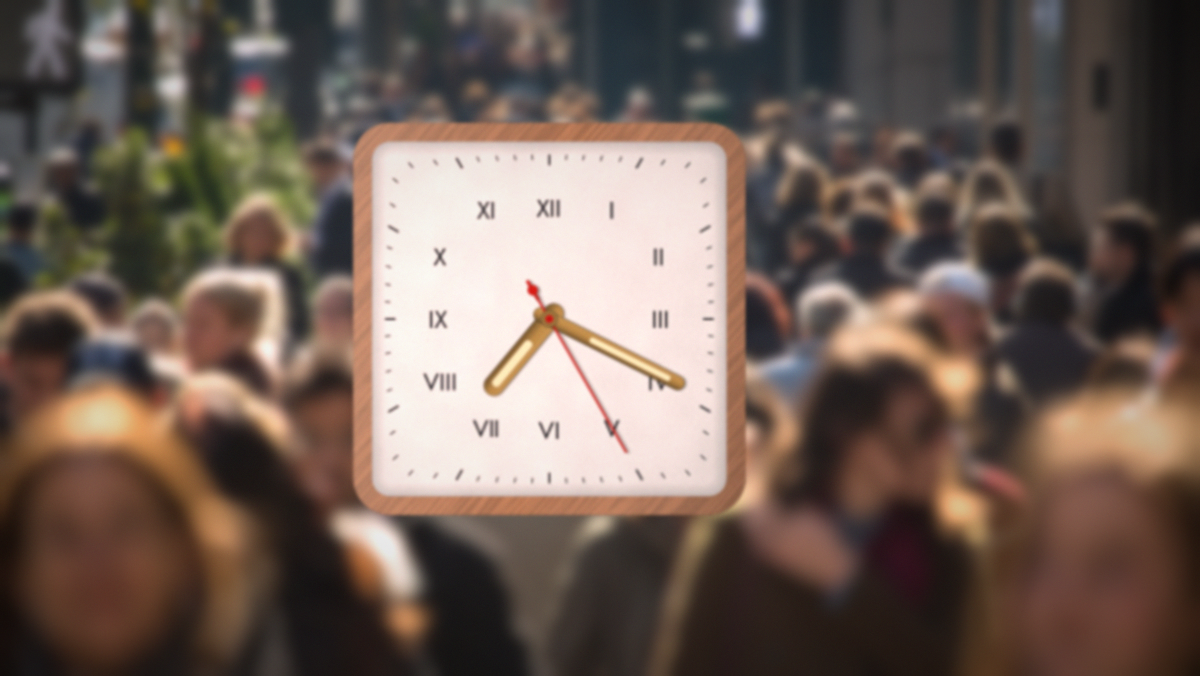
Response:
7,19,25
